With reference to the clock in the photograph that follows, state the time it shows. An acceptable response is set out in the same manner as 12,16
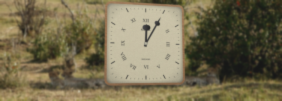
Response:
12,05
